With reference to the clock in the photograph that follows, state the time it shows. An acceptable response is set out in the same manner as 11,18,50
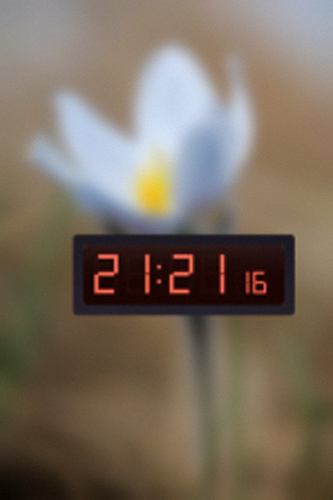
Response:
21,21,16
